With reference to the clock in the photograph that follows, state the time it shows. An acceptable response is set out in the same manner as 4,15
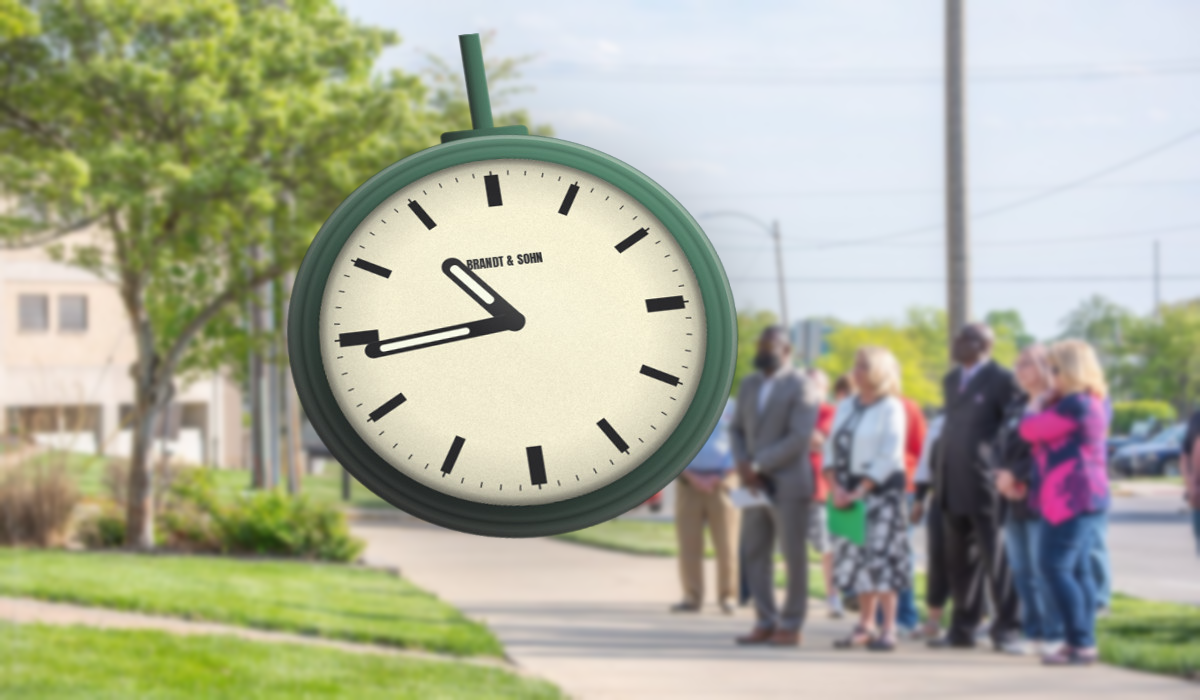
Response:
10,44
